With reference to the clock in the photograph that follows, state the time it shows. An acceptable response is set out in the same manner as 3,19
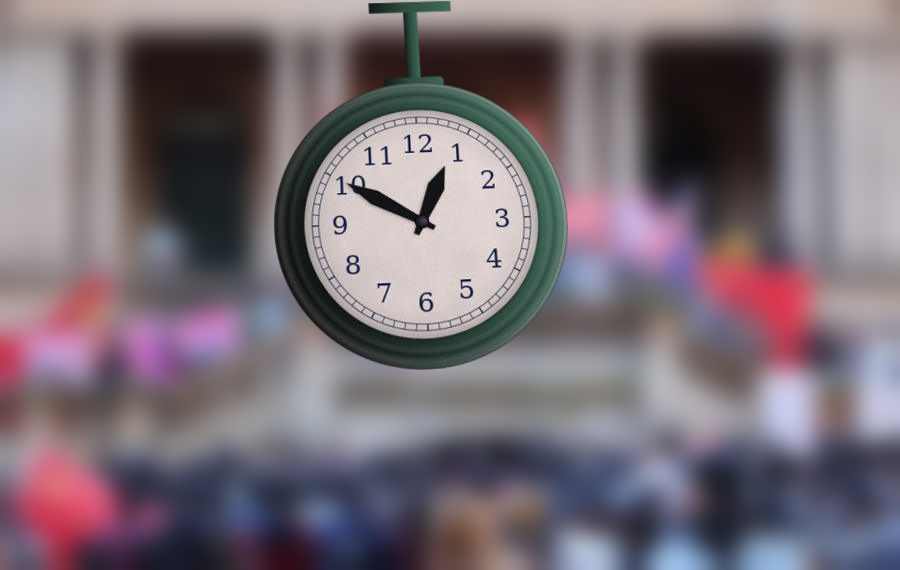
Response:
12,50
